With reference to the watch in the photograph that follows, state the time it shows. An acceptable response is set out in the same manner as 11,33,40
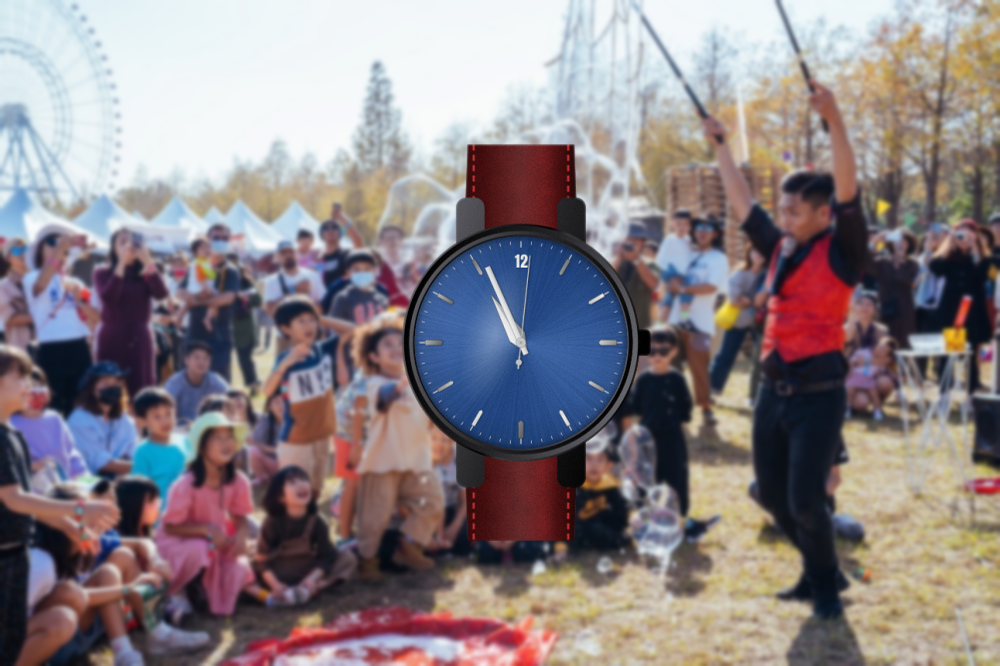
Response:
10,56,01
